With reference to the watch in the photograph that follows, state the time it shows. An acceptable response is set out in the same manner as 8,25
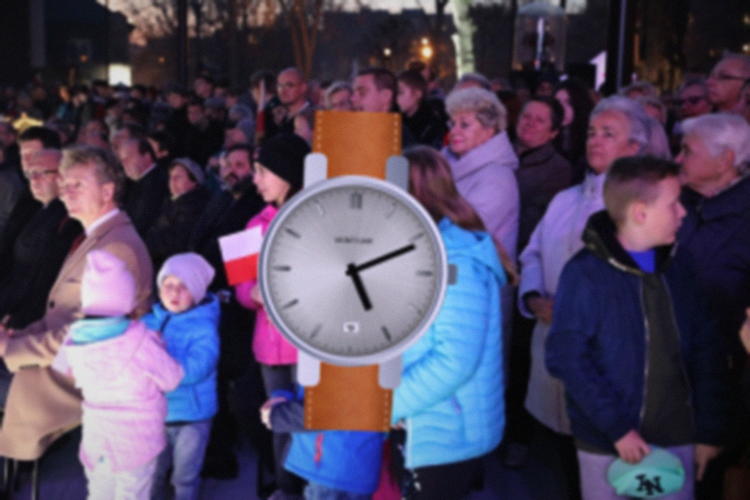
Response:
5,11
